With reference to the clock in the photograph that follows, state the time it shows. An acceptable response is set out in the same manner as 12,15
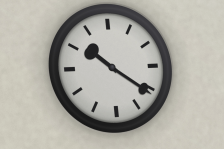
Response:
10,21
